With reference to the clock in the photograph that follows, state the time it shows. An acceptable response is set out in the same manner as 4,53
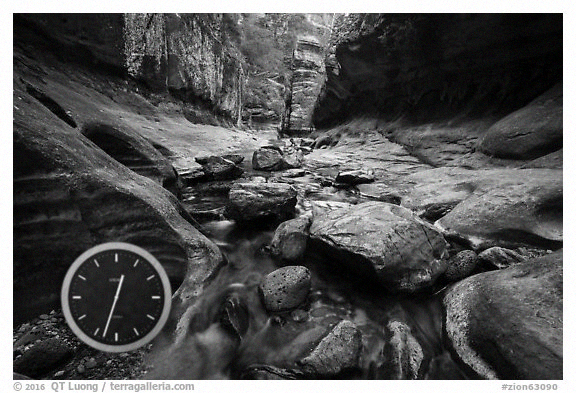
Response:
12,33
